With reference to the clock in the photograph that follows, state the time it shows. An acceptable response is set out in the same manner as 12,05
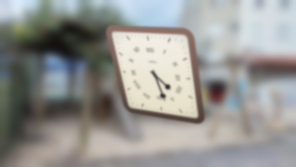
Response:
4,28
